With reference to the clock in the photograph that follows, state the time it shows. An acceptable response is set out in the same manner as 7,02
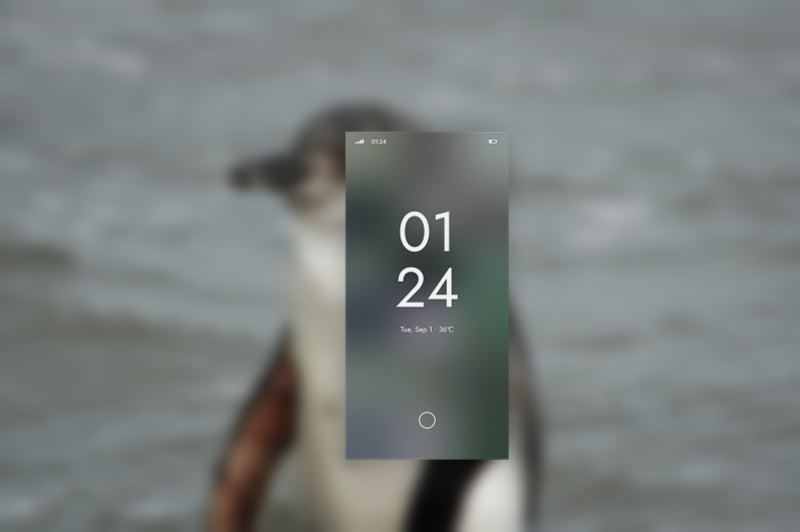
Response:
1,24
